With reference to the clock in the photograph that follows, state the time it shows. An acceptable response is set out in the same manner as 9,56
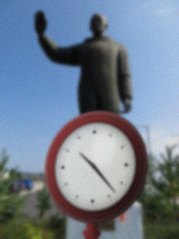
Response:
10,23
